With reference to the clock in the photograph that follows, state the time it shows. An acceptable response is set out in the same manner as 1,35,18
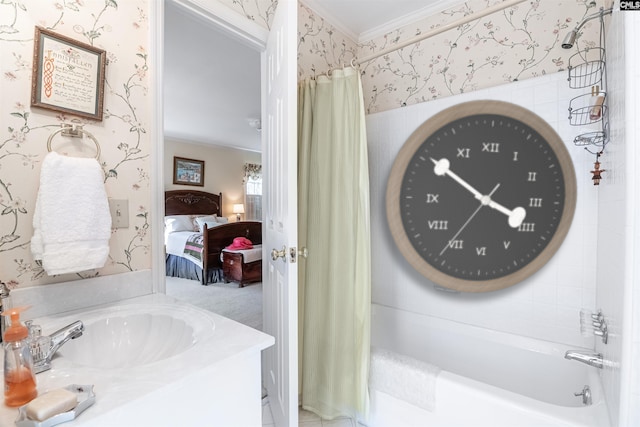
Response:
3,50,36
